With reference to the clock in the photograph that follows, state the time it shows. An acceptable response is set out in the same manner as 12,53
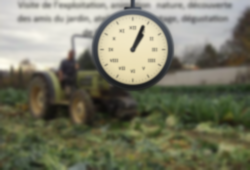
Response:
1,04
